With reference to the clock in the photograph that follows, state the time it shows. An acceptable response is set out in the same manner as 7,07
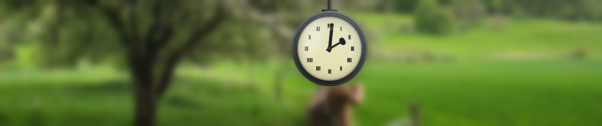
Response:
2,01
